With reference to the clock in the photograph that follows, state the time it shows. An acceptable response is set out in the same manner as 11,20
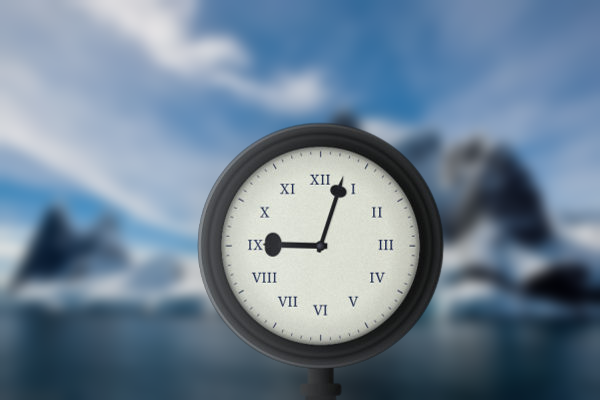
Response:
9,03
